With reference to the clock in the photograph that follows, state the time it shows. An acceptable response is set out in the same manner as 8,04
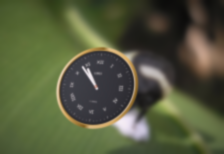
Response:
10,53
